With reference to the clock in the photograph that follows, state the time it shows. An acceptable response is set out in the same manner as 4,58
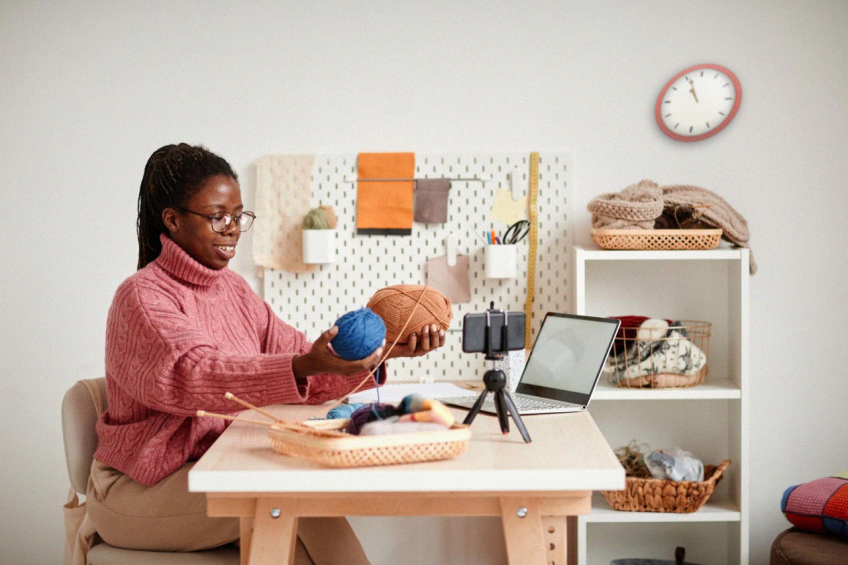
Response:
10,56
